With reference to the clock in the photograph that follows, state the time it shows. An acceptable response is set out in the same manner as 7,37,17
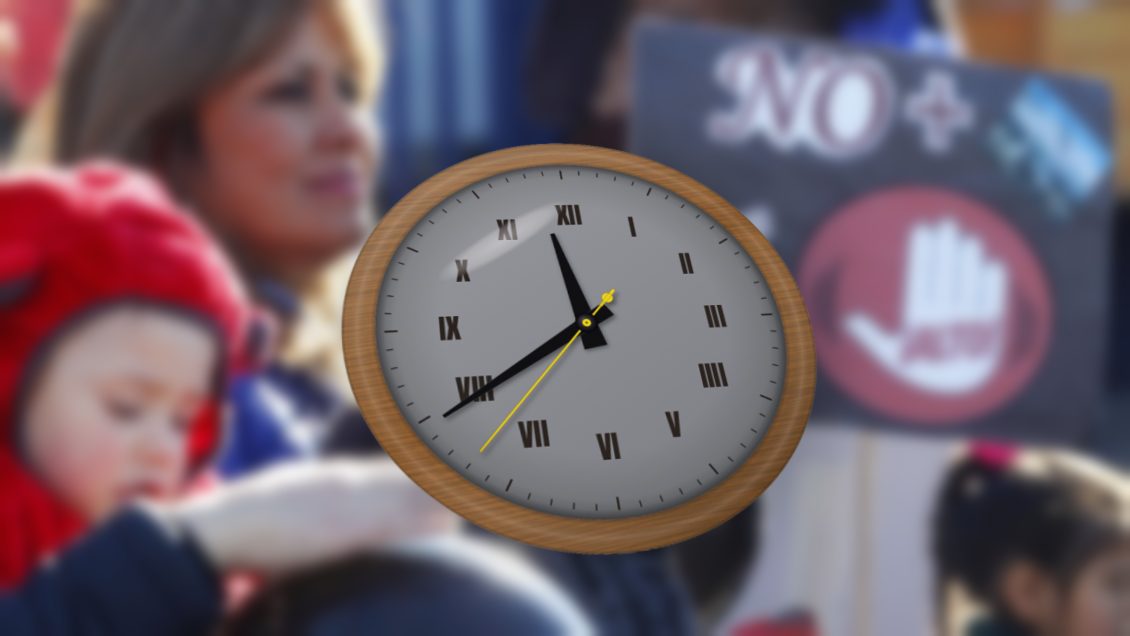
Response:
11,39,37
